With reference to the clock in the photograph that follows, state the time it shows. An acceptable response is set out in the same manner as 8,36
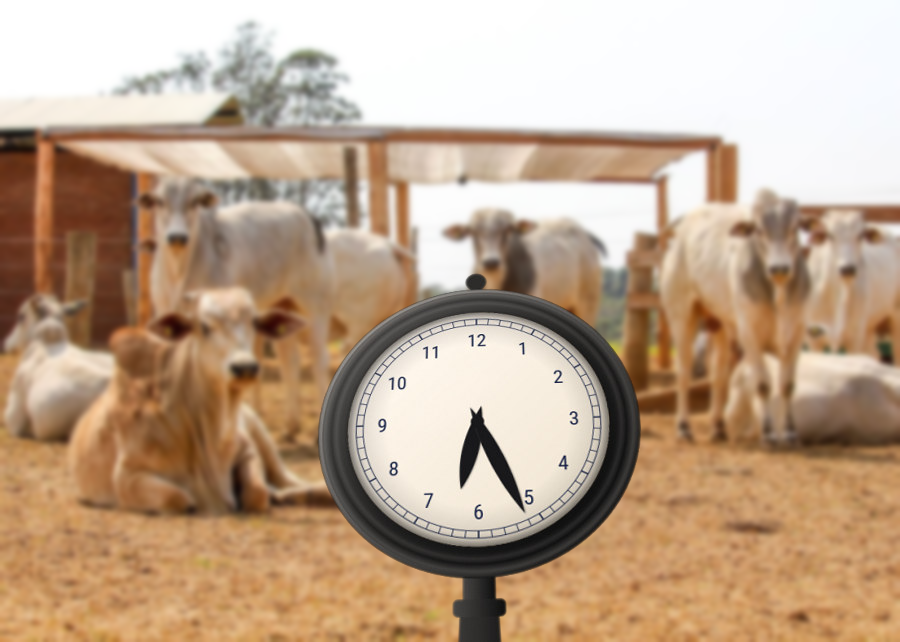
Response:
6,26
